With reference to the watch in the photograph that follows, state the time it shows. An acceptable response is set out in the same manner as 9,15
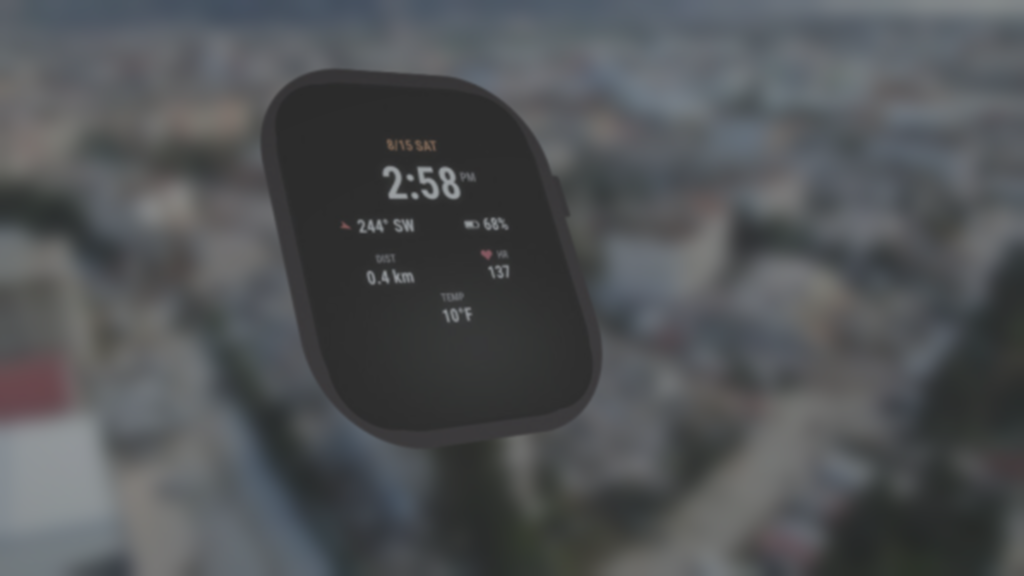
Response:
2,58
